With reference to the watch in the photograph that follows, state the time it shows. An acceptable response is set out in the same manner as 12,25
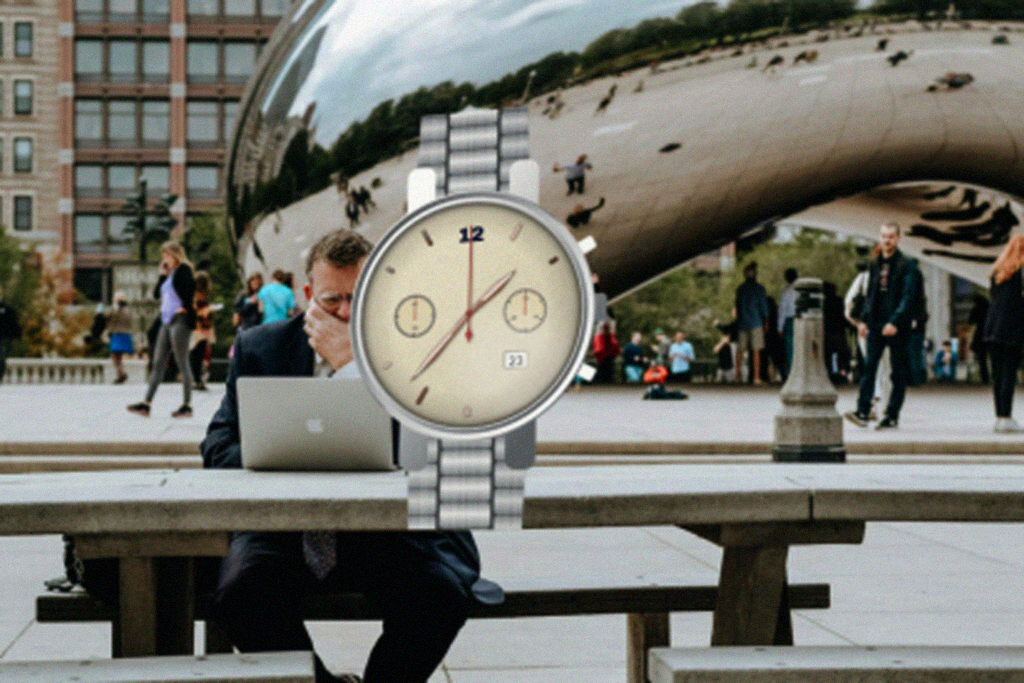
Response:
1,37
